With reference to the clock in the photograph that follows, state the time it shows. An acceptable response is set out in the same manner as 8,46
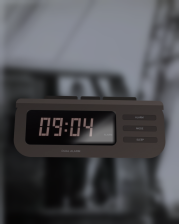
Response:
9,04
